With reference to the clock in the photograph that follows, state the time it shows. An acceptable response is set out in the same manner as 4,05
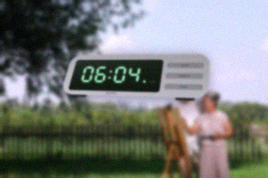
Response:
6,04
